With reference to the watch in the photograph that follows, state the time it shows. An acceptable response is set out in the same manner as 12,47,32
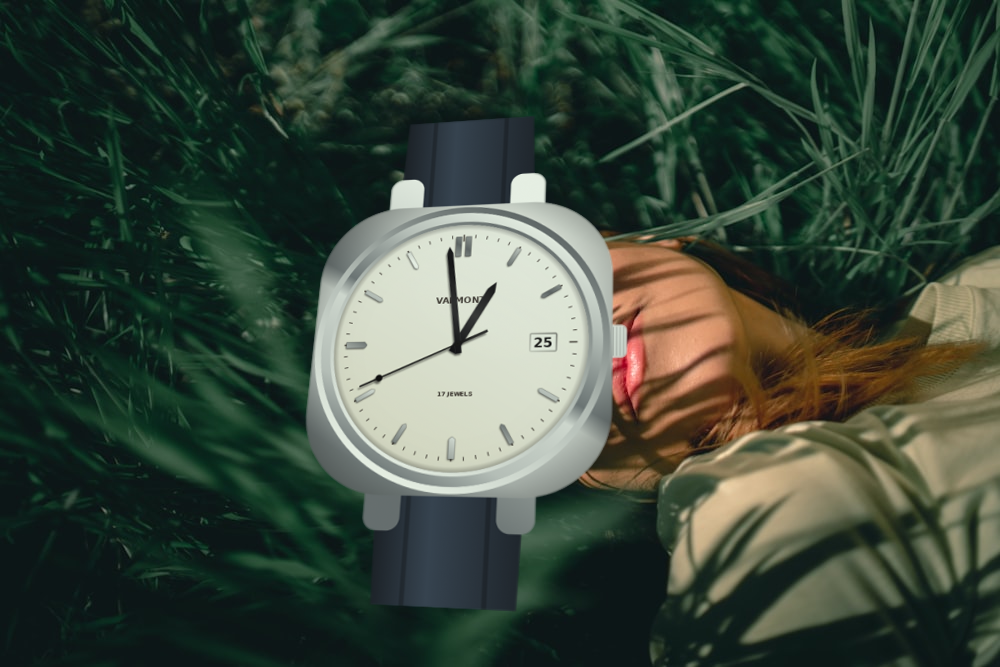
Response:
12,58,41
